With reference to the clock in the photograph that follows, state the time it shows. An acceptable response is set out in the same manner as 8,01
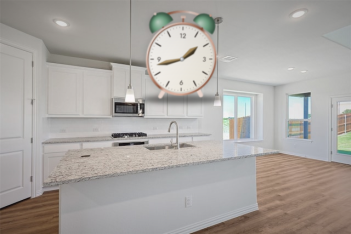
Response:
1,43
